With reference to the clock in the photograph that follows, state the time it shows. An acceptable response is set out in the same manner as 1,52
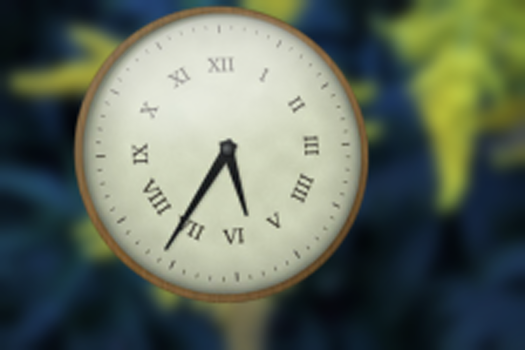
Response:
5,36
